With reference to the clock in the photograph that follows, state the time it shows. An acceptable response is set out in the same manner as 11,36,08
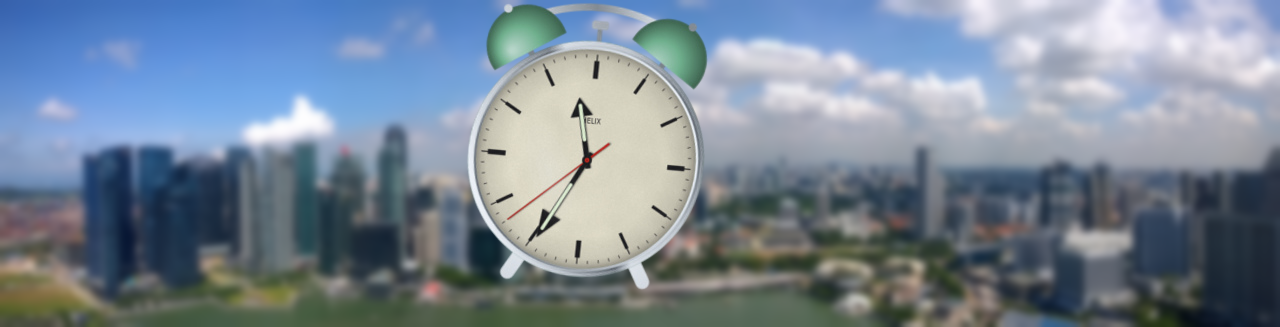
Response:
11,34,38
